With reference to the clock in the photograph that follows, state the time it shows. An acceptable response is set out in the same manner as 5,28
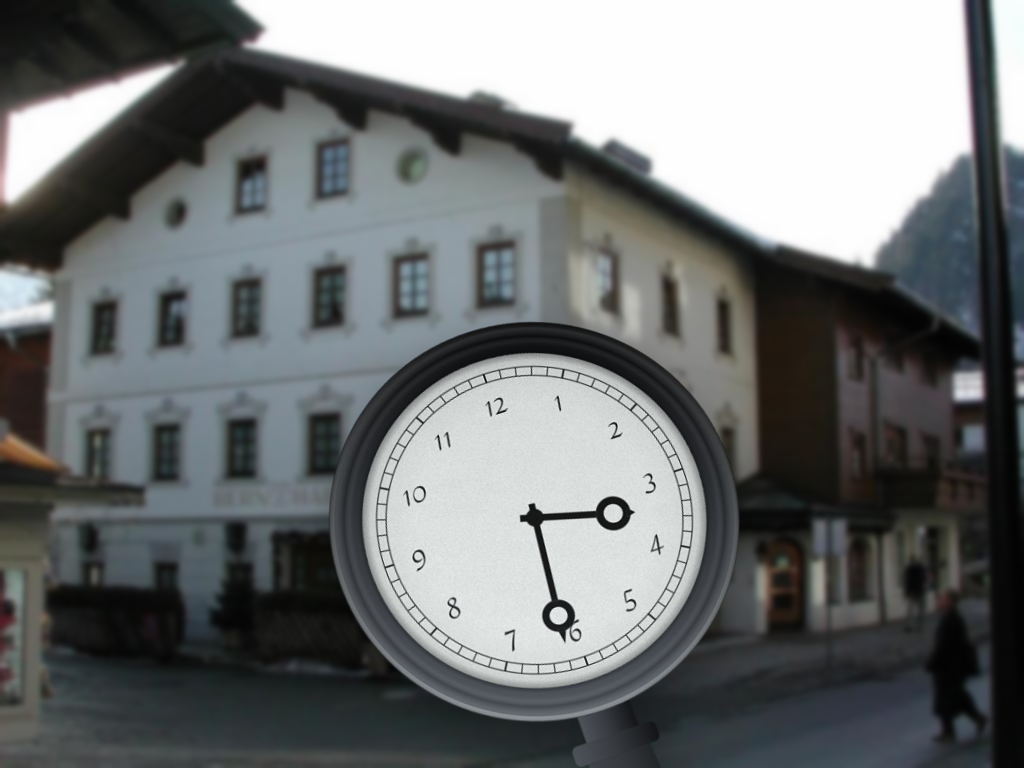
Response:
3,31
